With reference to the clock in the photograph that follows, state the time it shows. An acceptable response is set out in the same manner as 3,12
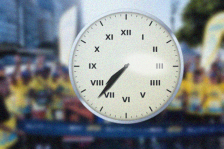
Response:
7,37
